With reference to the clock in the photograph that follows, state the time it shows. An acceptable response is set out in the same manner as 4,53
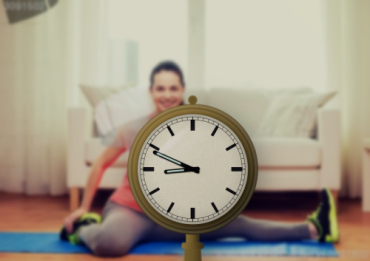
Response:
8,49
